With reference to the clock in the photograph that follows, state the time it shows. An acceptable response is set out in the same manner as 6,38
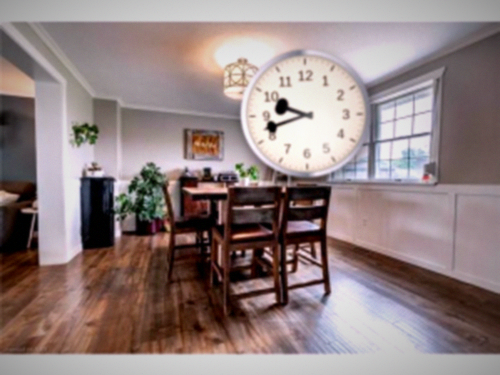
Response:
9,42
